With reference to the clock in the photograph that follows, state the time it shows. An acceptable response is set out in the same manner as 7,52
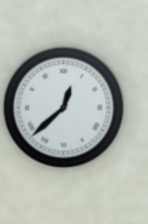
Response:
12,38
